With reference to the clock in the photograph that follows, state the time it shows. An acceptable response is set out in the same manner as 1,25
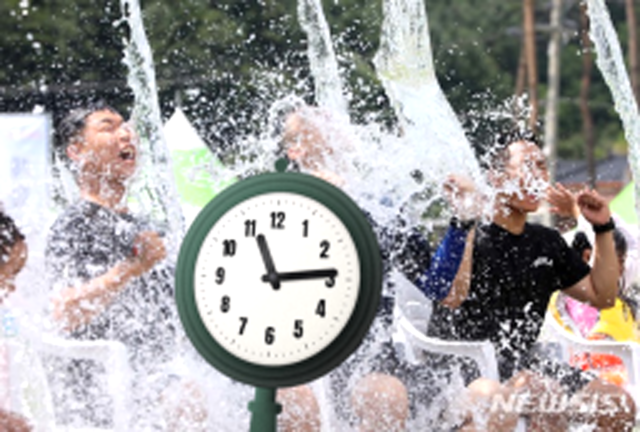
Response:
11,14
